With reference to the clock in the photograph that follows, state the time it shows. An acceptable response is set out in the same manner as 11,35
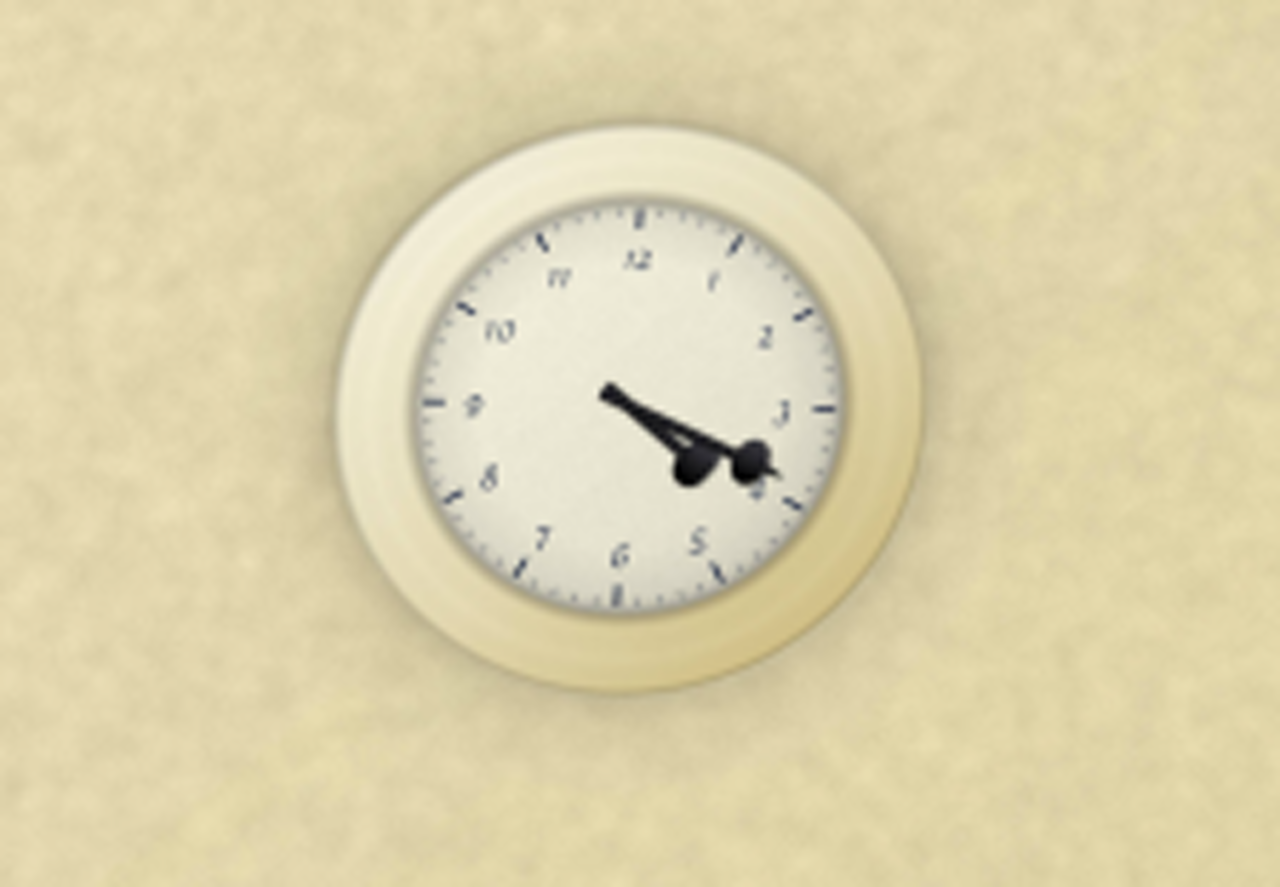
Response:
4,19
